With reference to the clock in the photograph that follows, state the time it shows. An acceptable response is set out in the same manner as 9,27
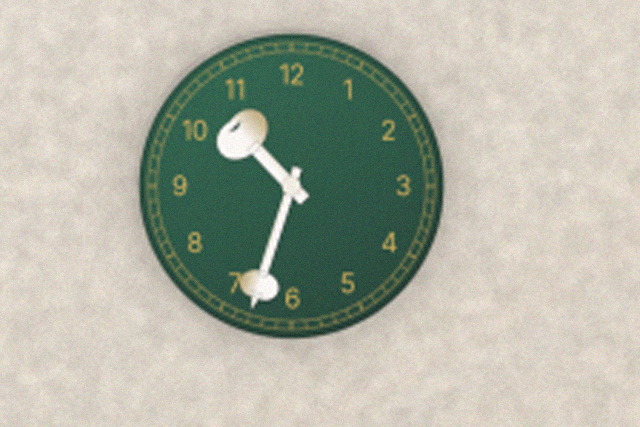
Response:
10,33
